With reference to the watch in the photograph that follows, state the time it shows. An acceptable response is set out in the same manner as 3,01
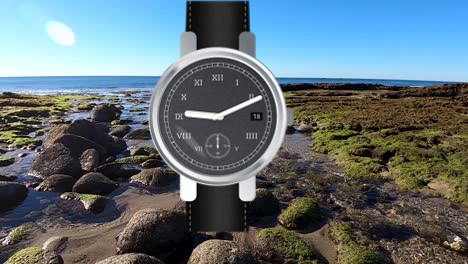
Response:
9,11
